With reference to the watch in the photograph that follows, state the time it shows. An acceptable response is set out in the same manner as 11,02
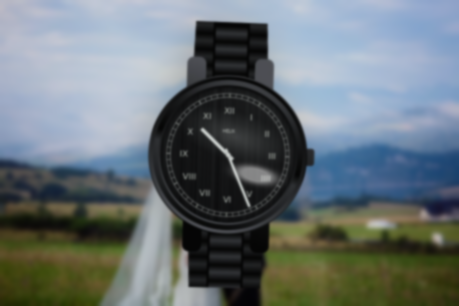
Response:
10,26
